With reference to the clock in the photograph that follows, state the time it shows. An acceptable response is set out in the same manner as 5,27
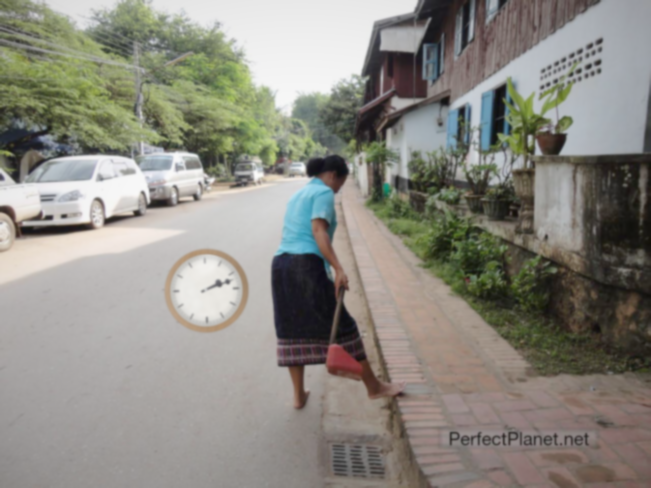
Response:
2,12
